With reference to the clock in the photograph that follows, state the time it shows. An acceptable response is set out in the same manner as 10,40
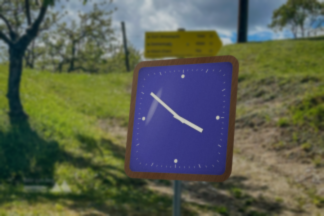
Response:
3,51
